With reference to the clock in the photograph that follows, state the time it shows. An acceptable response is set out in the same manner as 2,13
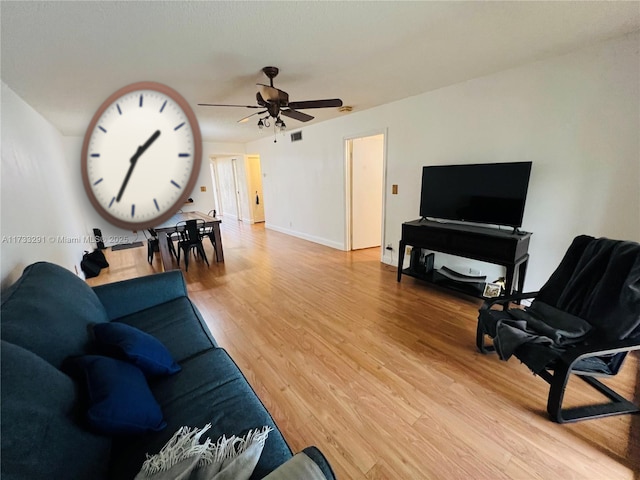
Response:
1,34
